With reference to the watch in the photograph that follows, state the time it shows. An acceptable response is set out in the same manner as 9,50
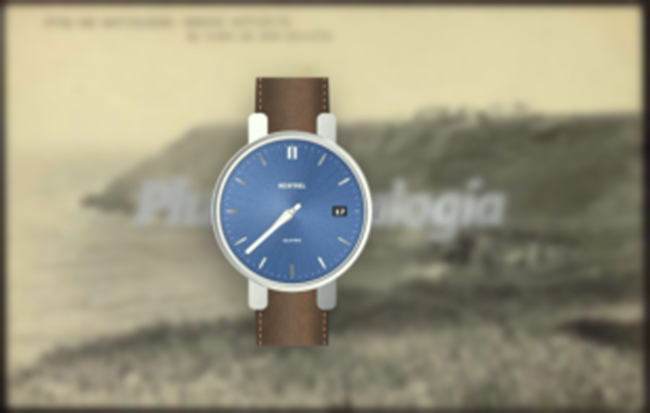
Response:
7,38
